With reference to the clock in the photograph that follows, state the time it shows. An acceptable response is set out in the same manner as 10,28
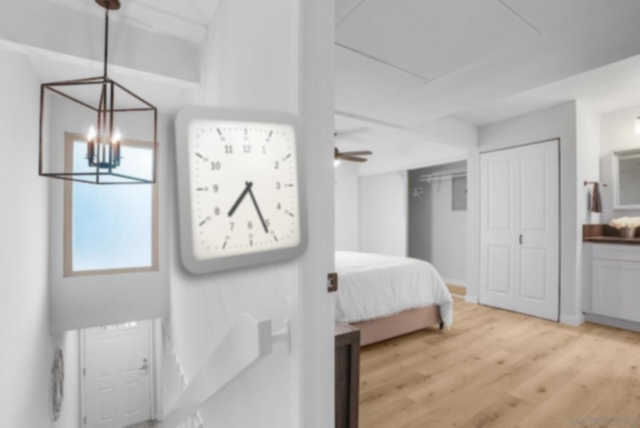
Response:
7,26
